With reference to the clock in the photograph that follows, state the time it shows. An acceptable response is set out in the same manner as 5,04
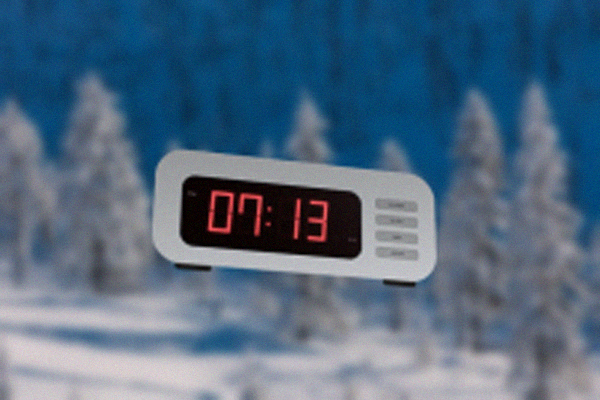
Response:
7,13
